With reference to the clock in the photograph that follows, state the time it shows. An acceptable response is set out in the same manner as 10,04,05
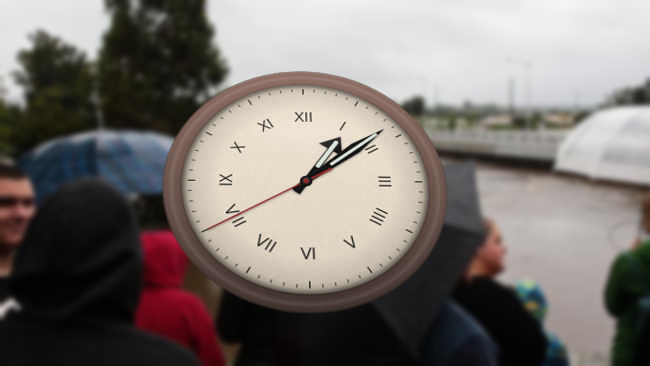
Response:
1,08,40
